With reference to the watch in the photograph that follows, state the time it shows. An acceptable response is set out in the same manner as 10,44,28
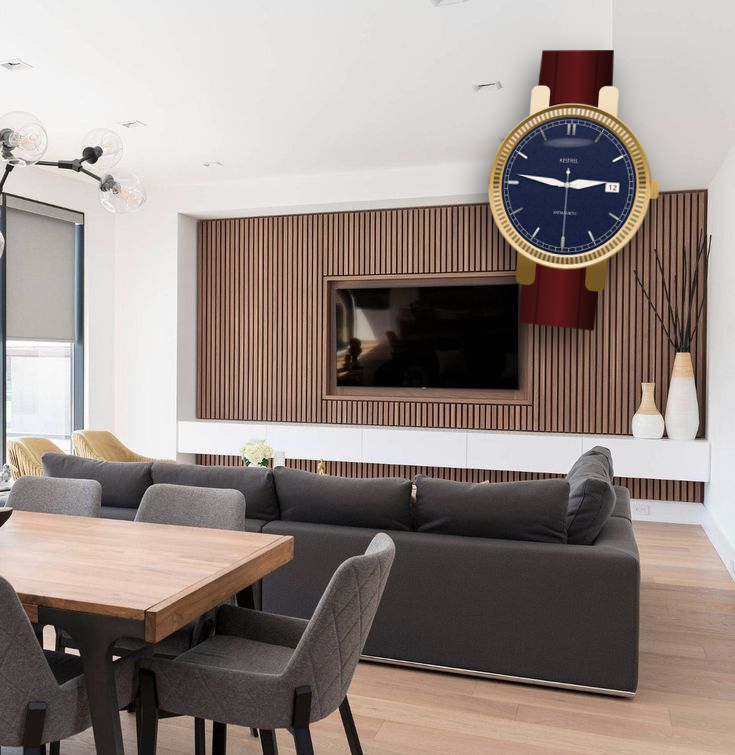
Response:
2,46,30
